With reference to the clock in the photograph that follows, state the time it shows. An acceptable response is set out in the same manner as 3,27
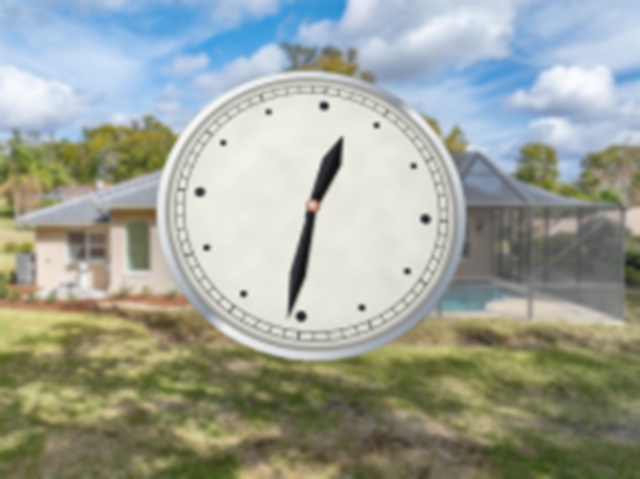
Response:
12,31
